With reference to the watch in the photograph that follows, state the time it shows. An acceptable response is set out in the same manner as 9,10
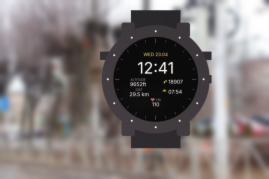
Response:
12,41
